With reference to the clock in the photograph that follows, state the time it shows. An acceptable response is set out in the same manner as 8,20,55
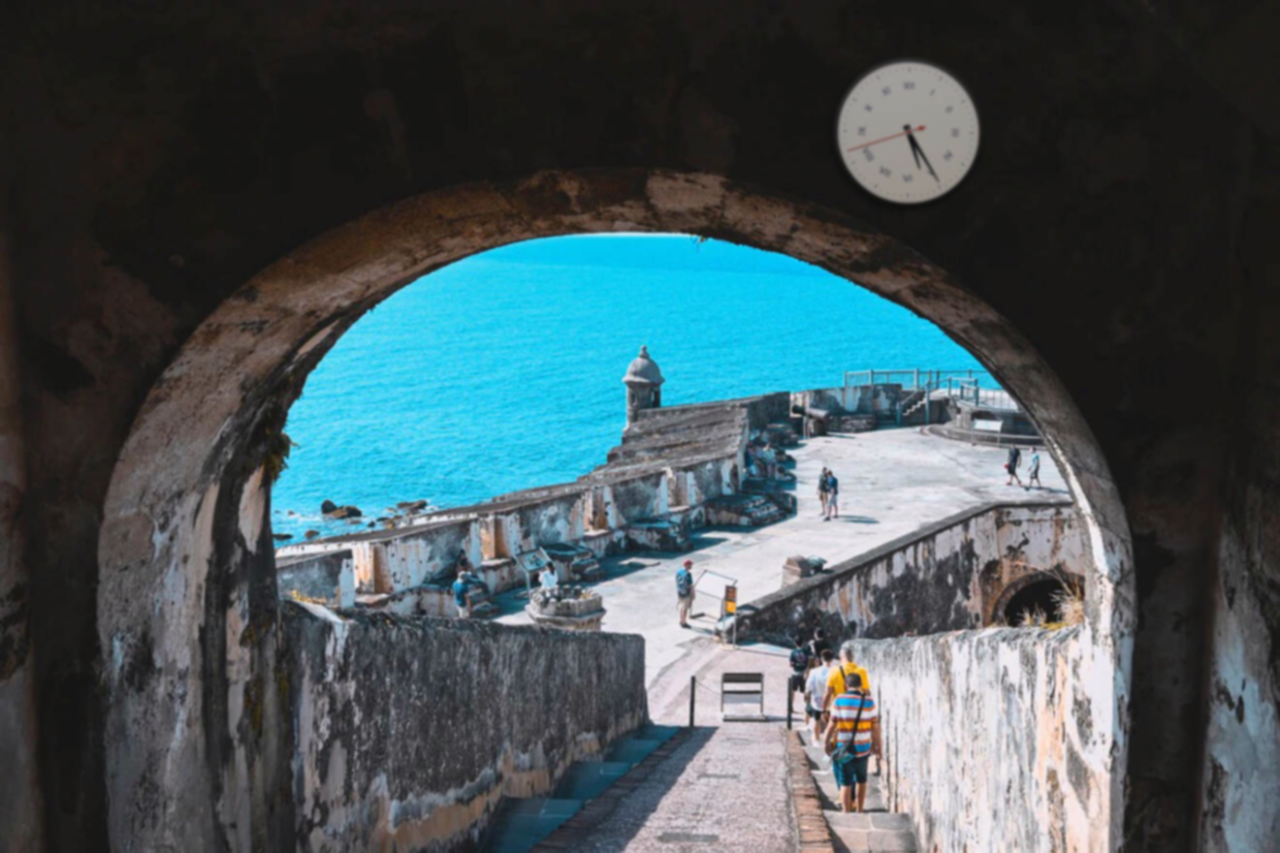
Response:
5,24,42
